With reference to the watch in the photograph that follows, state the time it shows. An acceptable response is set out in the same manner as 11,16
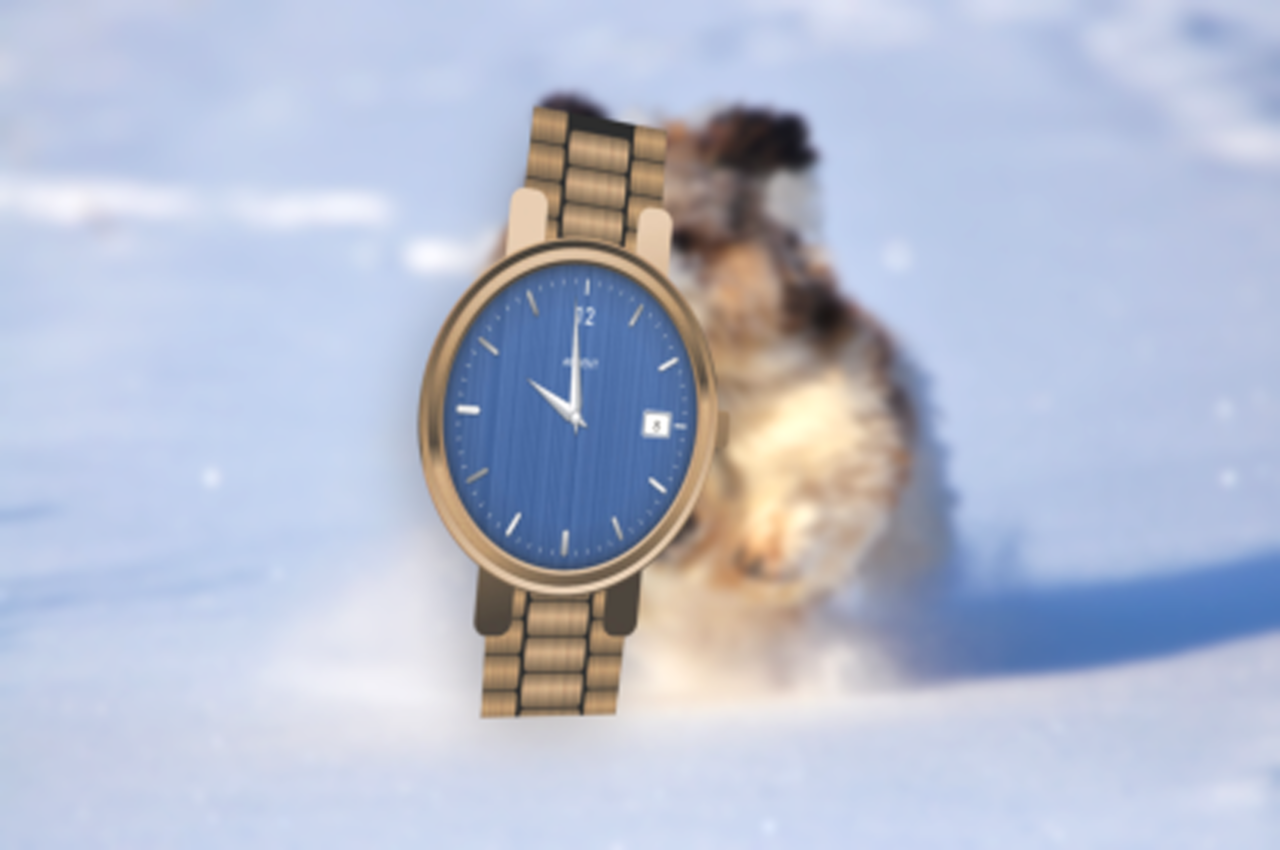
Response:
9,59
